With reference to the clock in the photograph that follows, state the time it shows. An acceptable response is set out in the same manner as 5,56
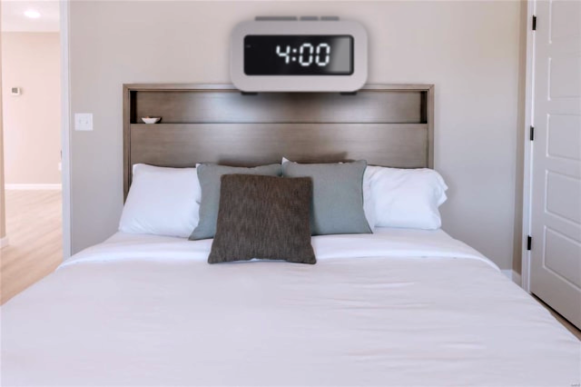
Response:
4,00
